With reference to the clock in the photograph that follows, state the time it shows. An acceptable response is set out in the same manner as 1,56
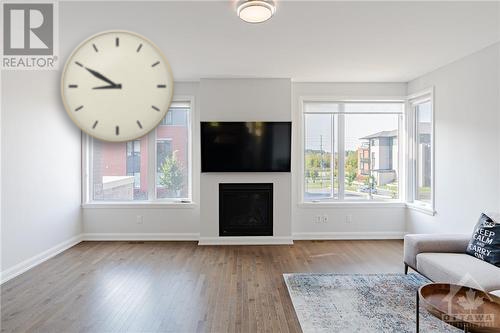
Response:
8,50
